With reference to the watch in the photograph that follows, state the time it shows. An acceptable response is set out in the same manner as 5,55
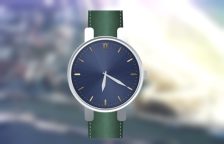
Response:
6,20
